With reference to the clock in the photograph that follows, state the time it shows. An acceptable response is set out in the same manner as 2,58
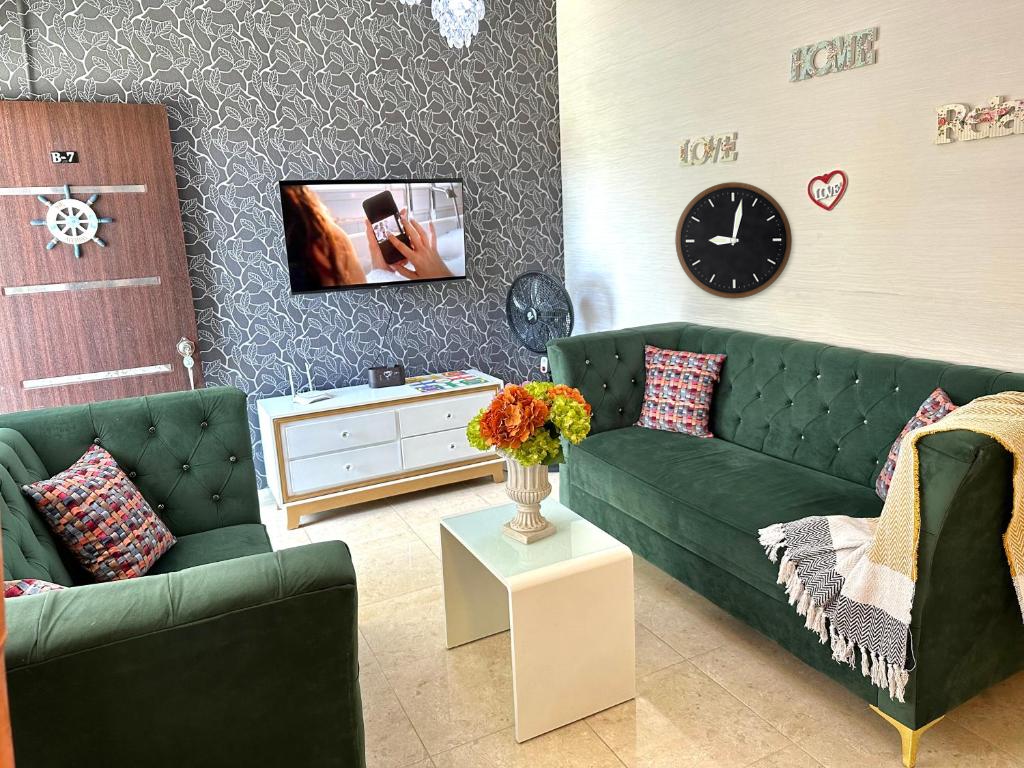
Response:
9,02
